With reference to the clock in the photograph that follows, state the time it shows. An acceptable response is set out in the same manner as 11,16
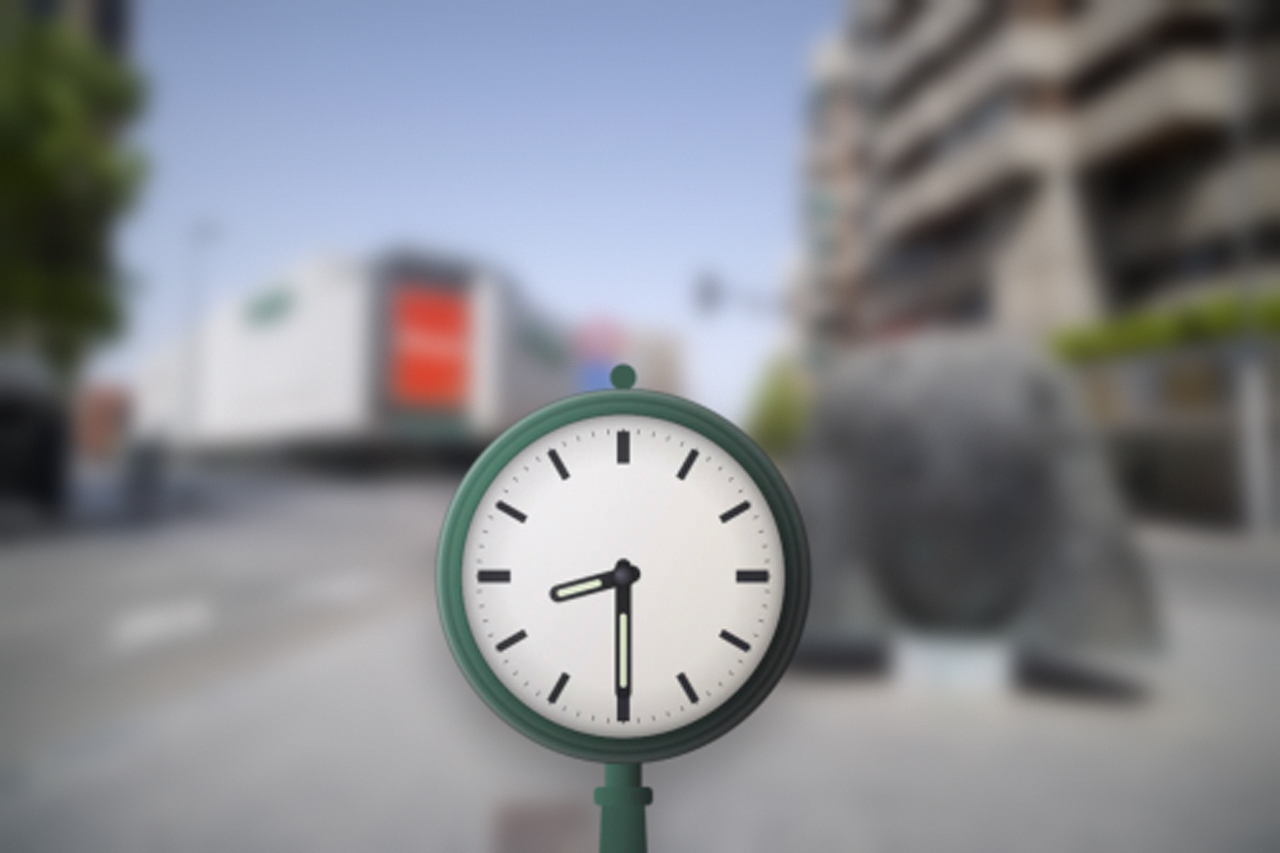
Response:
8,30
